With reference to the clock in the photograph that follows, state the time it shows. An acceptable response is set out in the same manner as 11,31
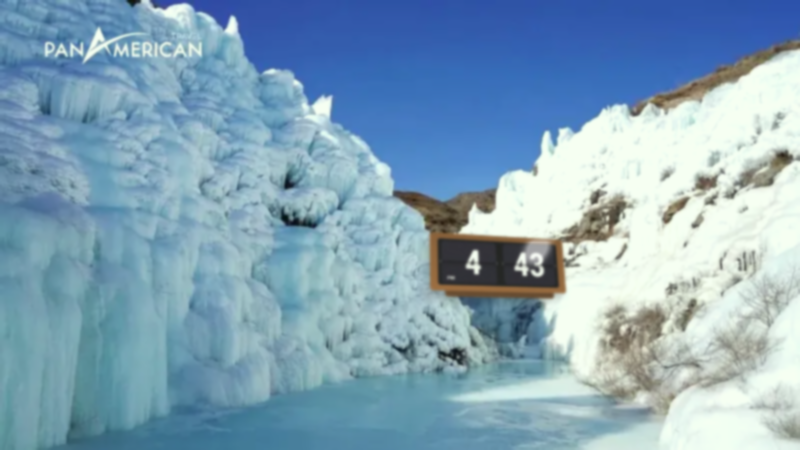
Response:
4,43
